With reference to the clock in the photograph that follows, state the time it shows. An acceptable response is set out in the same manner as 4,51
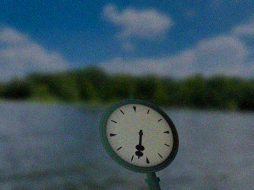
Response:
6,33
